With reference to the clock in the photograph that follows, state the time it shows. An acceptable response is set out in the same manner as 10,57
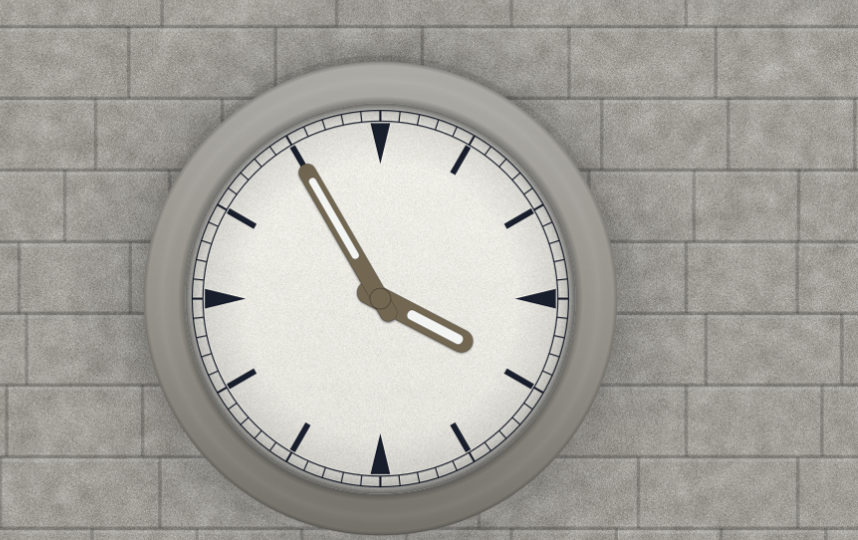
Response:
3,55
